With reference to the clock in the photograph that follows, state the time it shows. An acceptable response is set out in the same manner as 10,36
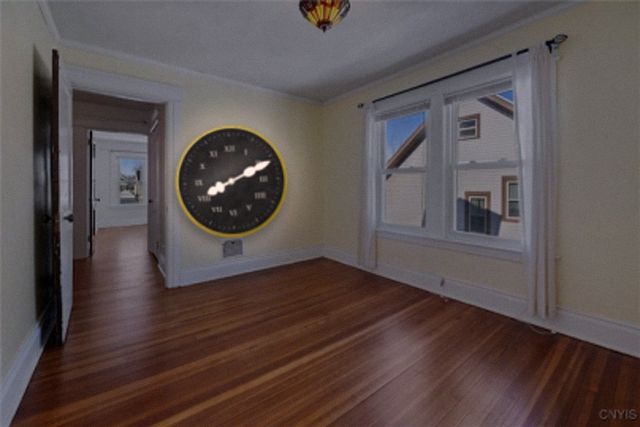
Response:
8,11
